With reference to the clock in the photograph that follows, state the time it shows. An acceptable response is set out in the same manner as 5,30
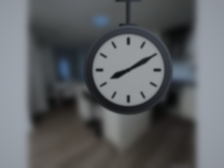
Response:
8,10
